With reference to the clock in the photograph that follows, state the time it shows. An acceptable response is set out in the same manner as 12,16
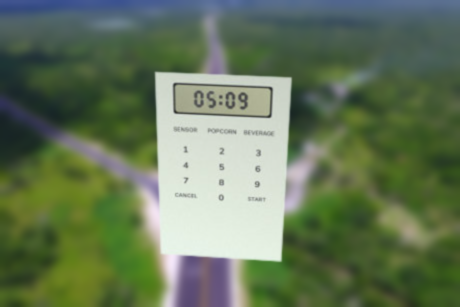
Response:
5,09
